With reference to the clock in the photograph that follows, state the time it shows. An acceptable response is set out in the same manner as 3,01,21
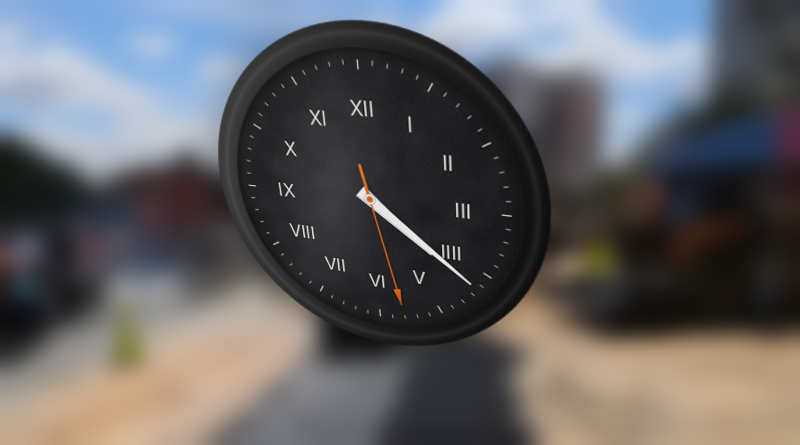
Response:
4,21,28
